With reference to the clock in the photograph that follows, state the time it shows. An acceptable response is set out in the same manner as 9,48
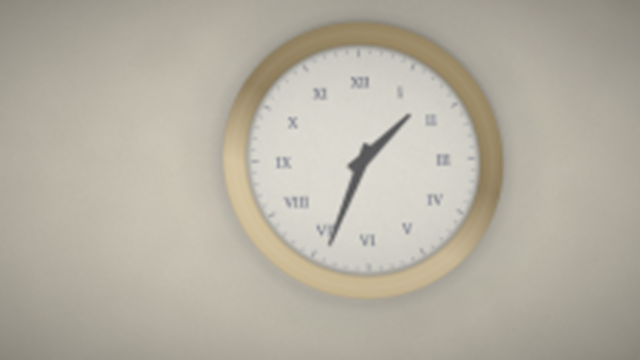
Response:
1,34
